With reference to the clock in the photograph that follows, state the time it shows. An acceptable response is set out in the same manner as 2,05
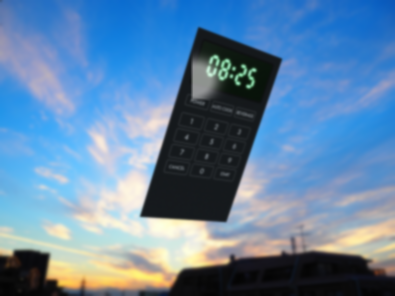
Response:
8,25
